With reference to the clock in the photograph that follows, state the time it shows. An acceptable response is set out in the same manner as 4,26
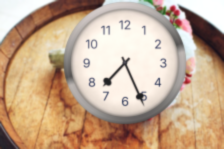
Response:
7,26
